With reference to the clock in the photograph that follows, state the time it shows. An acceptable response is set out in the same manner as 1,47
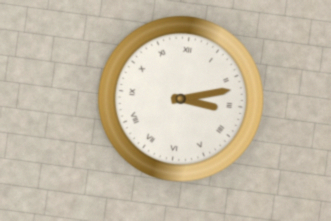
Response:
3,12
